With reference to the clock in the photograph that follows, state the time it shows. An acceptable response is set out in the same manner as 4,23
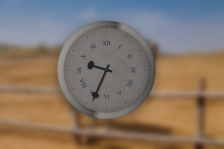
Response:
9,34
